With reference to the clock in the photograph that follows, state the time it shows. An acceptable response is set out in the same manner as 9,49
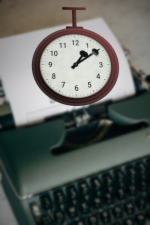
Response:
1,09
